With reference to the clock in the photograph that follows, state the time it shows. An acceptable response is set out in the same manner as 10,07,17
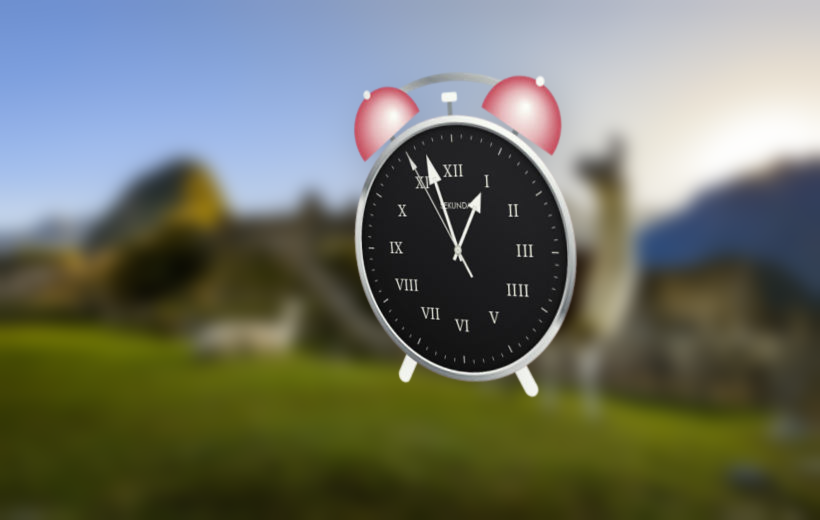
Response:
12,56,55
